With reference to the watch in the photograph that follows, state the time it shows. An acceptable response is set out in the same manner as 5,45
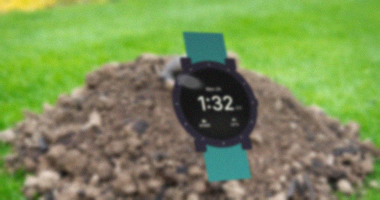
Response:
1,32
